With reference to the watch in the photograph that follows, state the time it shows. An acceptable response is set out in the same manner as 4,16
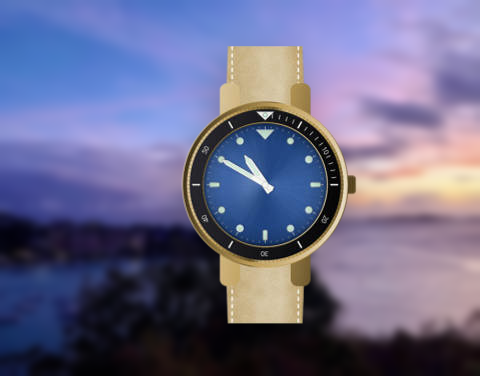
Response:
10,50
